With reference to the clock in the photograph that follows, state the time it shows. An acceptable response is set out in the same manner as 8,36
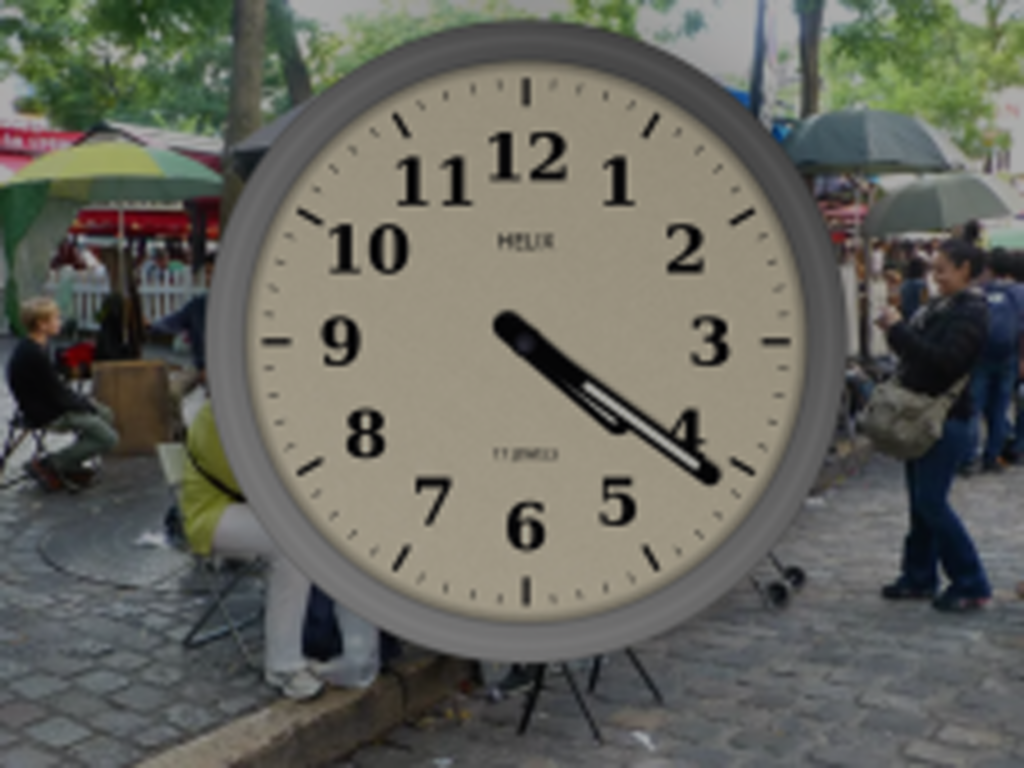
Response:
4,21
